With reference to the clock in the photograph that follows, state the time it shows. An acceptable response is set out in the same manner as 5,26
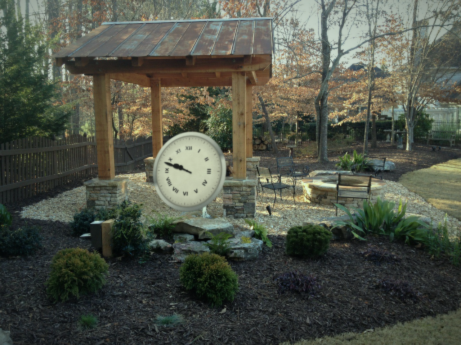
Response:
9,48
